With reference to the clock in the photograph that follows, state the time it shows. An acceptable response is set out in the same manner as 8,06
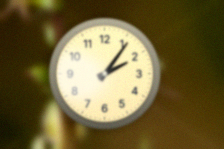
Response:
2,06
